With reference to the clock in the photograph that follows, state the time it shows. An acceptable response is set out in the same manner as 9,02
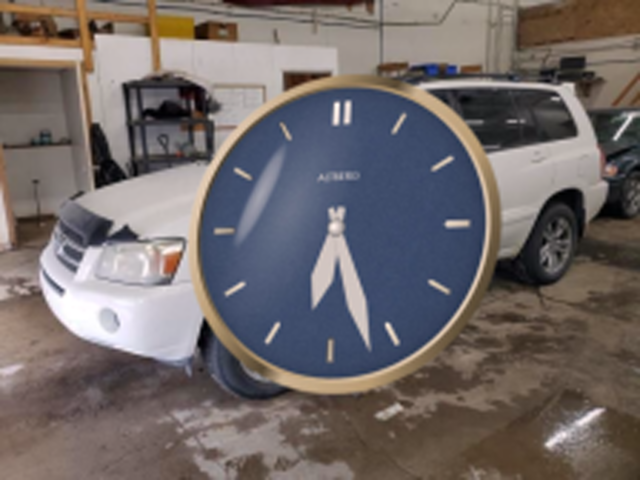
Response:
6,27
